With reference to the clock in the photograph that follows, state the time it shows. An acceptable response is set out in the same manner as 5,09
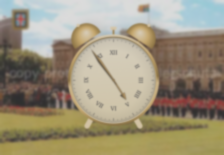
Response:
4,54
